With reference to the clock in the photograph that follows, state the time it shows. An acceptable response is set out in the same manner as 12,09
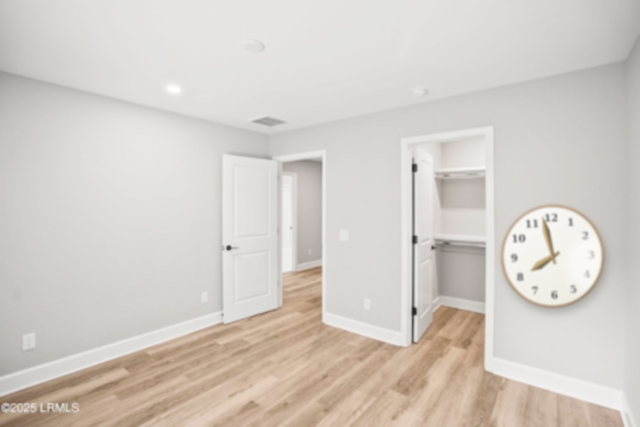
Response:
7,58
